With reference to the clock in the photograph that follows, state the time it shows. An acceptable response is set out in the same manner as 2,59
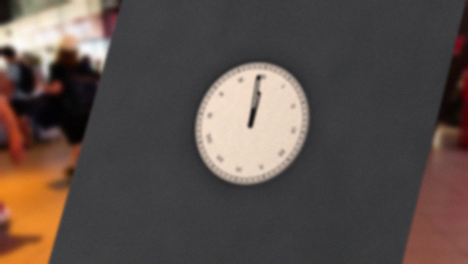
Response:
11,59
